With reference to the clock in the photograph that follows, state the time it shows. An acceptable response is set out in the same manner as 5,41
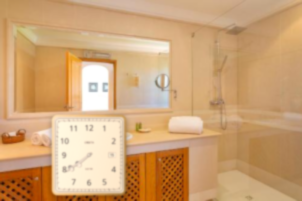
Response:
7,39
